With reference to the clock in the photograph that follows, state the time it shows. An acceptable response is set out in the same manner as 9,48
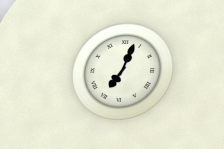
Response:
7,03
